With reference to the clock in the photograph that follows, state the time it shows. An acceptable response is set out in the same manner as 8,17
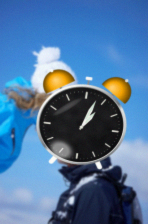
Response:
1,03
